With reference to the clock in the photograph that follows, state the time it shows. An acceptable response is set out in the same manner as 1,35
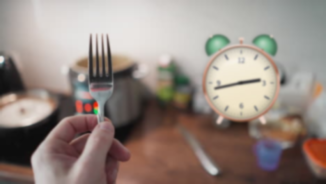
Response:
2,43
